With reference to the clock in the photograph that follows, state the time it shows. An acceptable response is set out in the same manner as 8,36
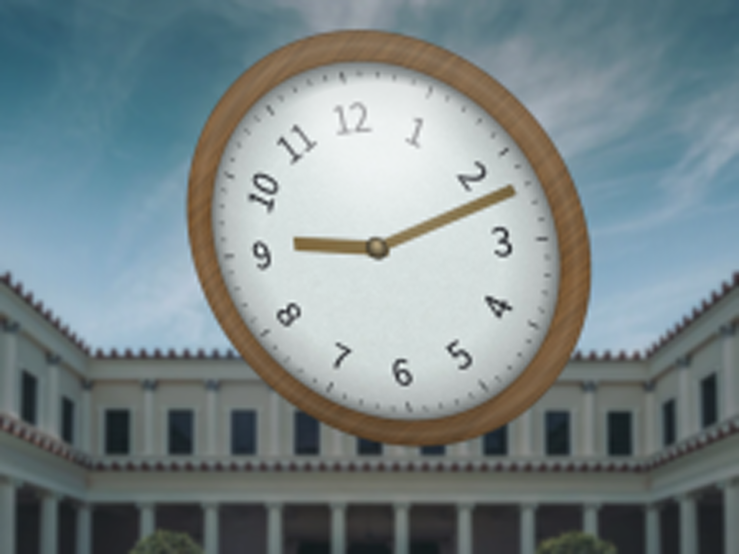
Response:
9,12
